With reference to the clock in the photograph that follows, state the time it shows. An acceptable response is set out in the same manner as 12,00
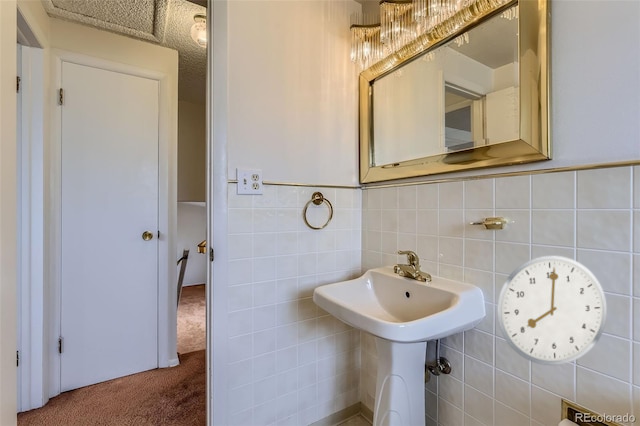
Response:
8,01
